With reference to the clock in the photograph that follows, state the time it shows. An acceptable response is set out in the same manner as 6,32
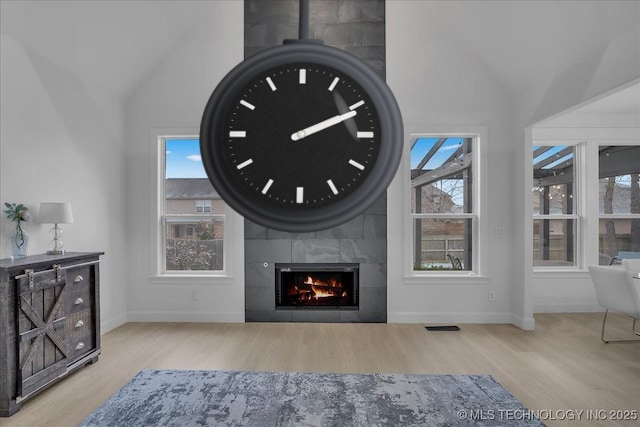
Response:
2,11
